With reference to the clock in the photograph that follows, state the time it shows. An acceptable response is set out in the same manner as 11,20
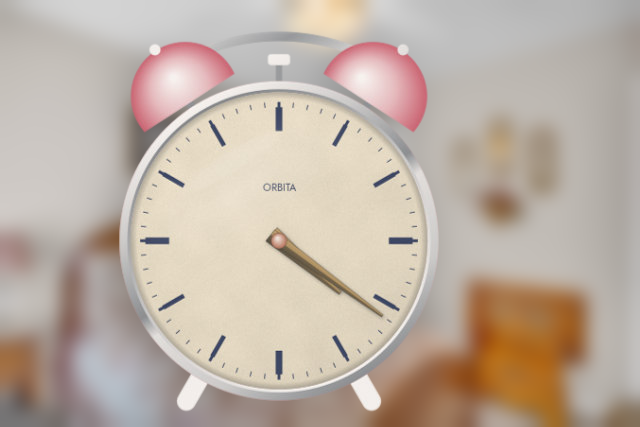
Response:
4,21
